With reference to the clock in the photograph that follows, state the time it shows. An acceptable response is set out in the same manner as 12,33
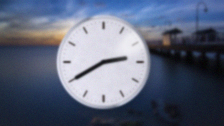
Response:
2,40
